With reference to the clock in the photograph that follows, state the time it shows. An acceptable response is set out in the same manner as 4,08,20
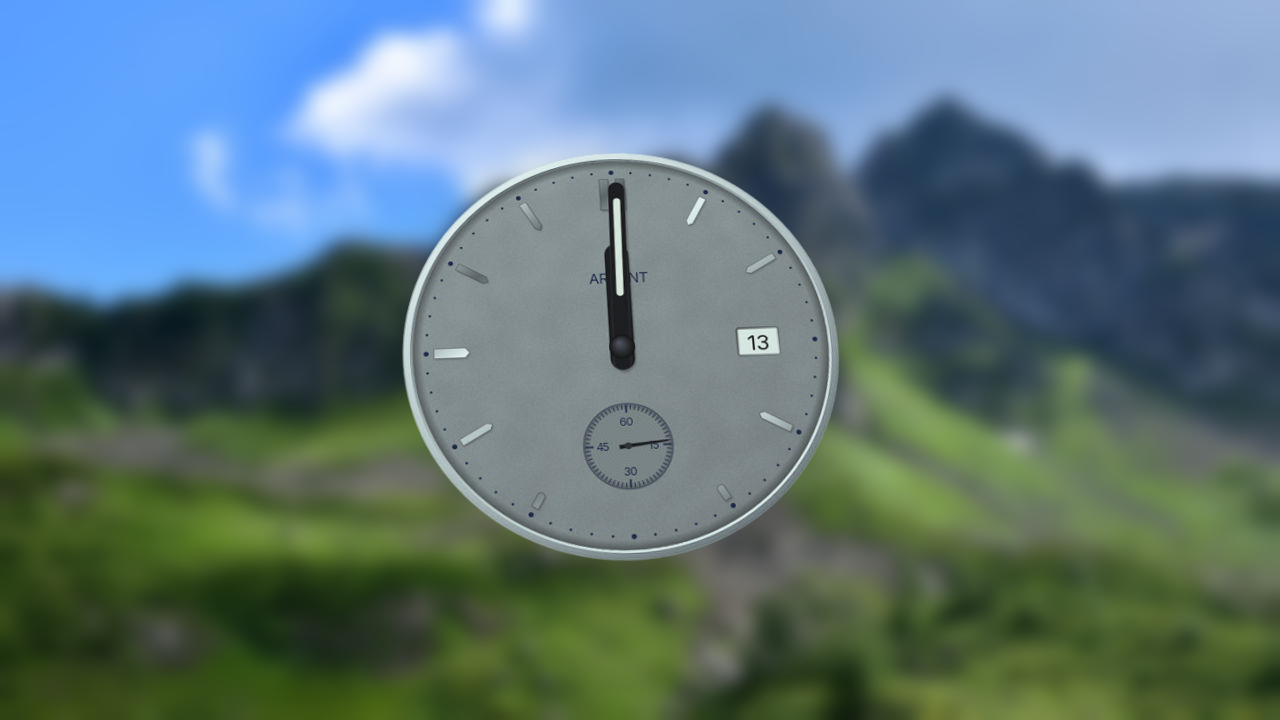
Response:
12,00,14
